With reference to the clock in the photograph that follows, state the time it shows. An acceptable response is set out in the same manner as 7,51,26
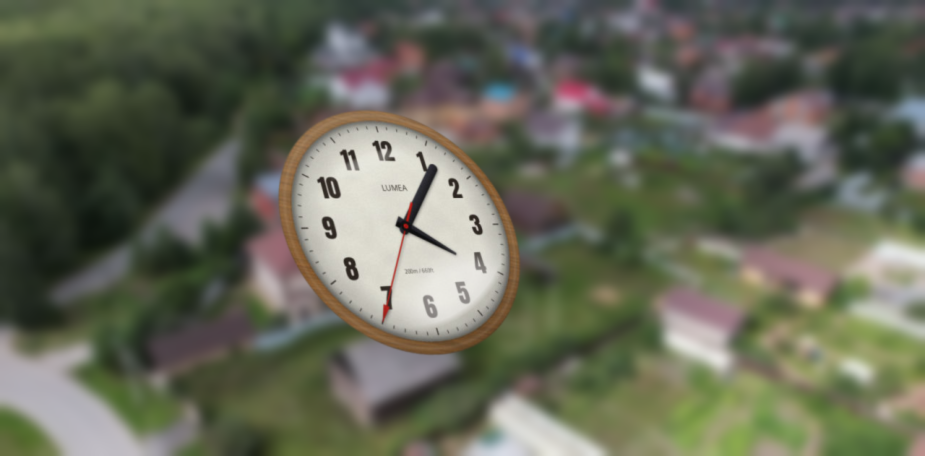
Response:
4,06,35
